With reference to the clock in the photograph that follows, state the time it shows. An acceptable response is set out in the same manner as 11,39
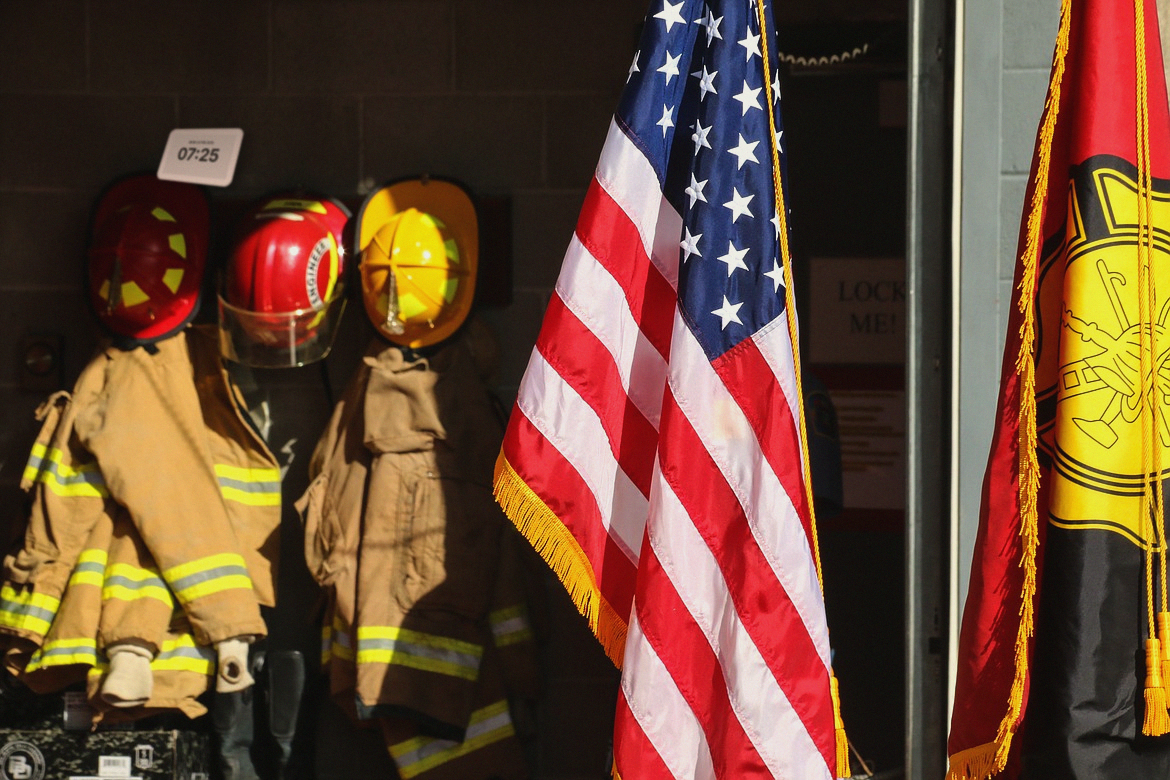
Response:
7,25
